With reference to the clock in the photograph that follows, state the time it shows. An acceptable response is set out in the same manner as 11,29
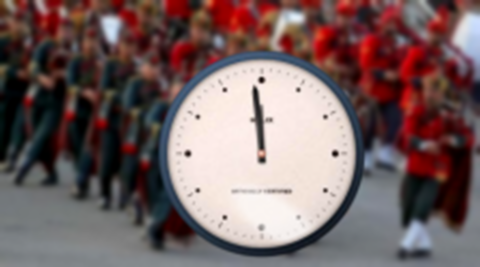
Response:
11,59
